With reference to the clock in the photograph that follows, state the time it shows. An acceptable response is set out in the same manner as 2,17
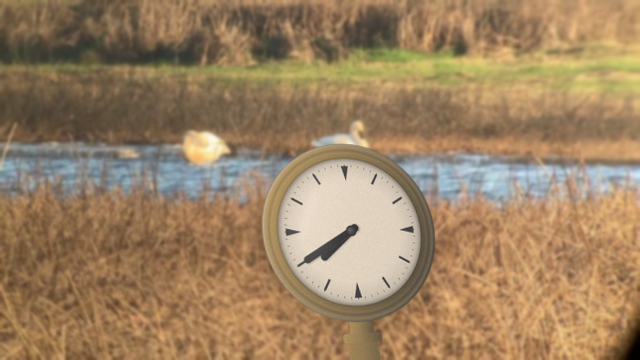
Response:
7,40
